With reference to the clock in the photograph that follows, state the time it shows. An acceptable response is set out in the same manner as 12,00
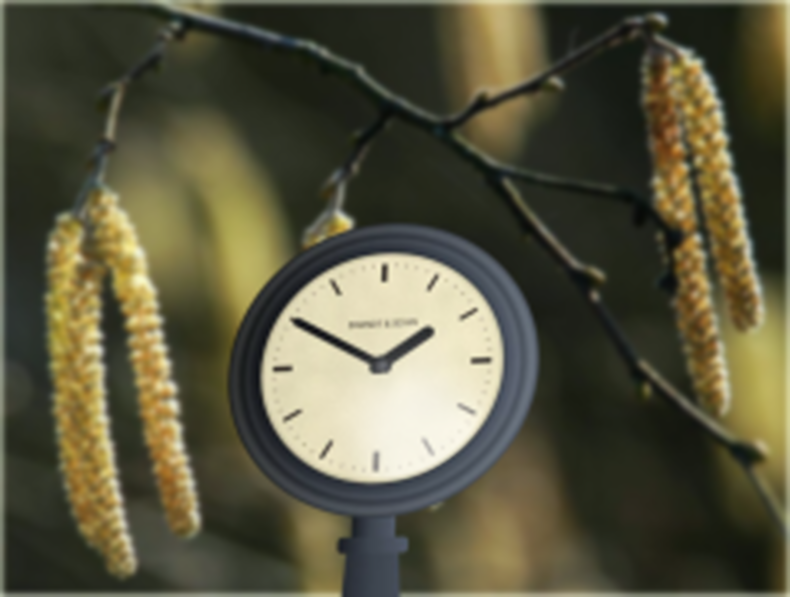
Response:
1,50
